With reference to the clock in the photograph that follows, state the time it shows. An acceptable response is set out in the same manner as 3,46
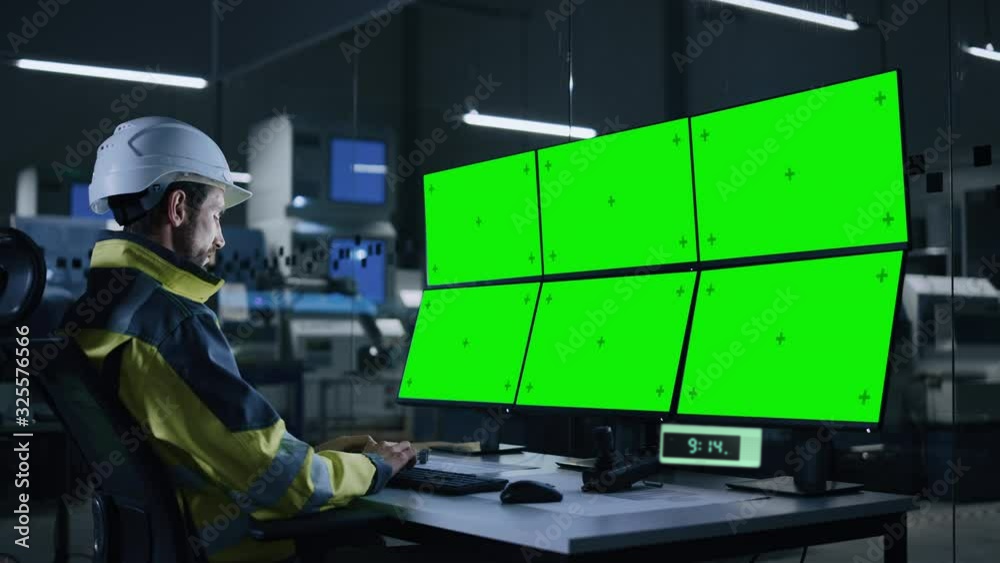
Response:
9,14
